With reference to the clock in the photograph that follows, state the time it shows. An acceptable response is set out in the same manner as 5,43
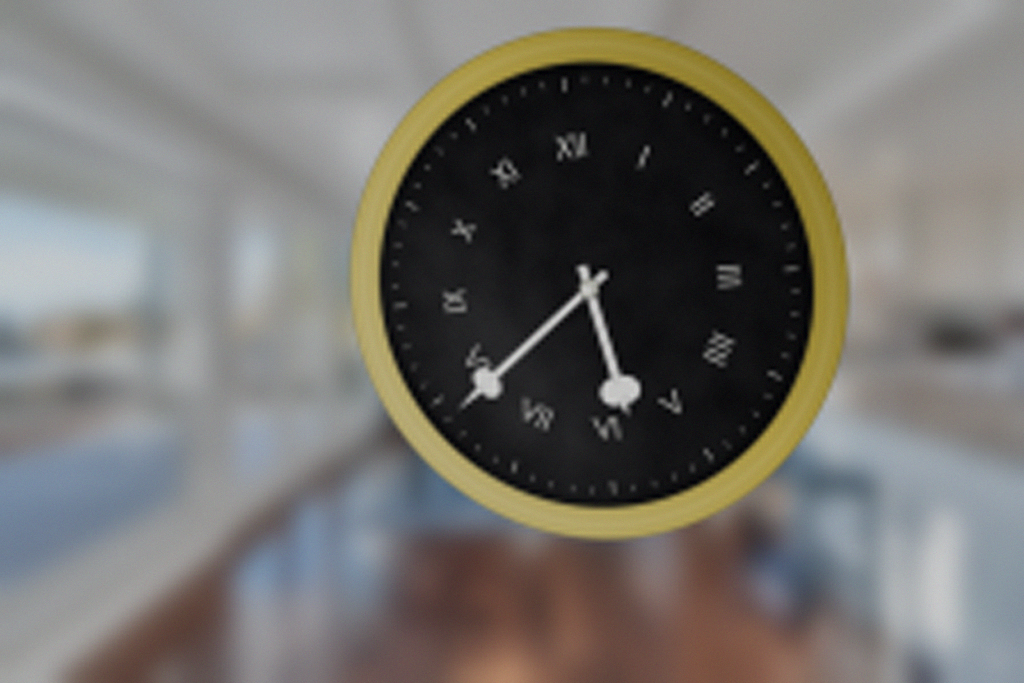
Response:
5,39
